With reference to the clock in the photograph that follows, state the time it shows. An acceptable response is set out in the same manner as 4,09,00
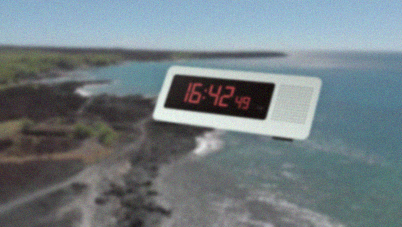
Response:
16,42,49
